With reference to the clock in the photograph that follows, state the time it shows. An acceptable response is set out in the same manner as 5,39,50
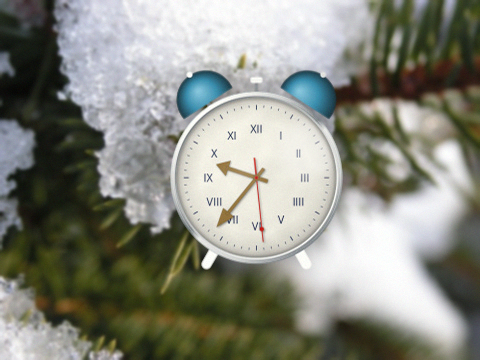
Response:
9,36,29
